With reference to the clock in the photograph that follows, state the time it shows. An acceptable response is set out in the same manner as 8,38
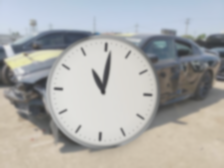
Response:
11,01
